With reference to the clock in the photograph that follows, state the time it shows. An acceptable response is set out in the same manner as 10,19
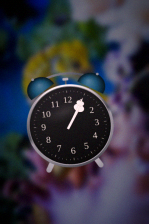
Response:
1,05
